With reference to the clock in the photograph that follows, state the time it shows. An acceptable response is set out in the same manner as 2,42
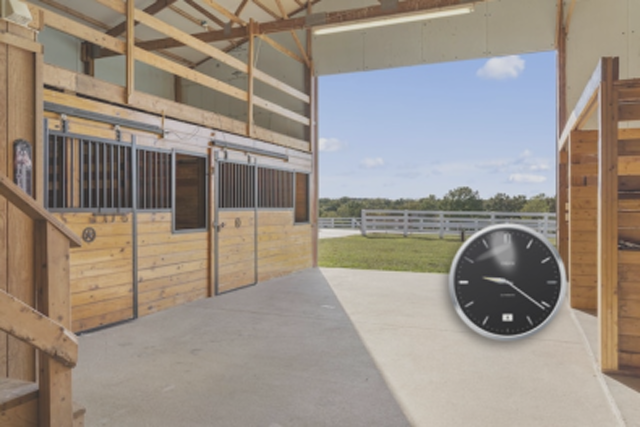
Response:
9,21
